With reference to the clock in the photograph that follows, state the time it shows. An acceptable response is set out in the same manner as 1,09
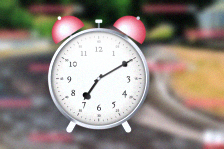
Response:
7,10
